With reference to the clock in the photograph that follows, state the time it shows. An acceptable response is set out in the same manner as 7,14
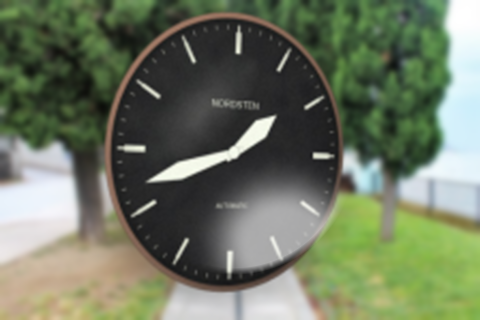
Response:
1,42
